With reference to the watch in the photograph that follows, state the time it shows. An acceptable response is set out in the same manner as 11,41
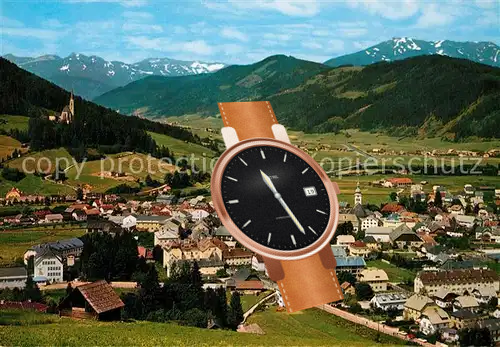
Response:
11,27
